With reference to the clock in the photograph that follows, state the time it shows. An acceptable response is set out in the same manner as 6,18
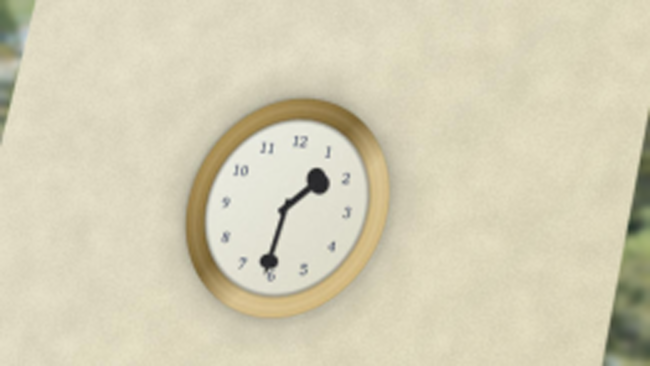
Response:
1,31
